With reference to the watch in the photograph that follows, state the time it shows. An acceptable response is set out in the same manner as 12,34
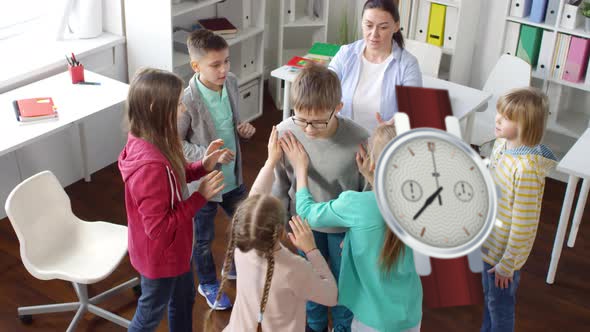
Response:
7,38
